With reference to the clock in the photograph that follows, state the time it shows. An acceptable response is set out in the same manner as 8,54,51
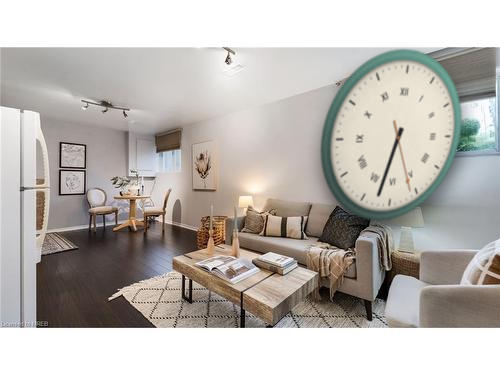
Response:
6,32,26
